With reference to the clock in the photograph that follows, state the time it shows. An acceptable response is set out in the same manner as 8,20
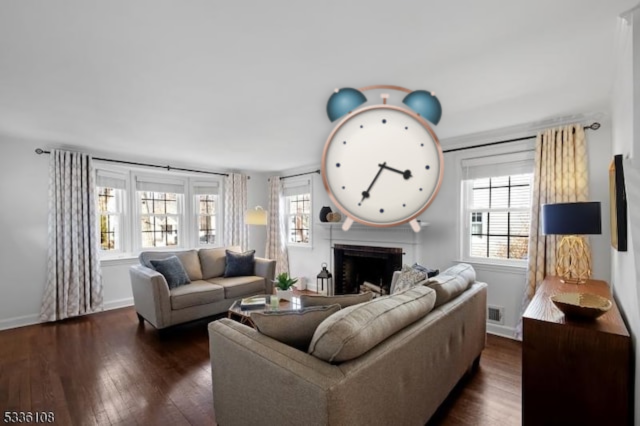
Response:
3,35
